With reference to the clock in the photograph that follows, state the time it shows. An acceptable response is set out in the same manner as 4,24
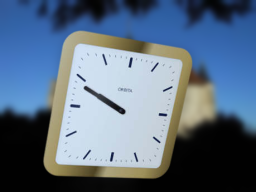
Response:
9,49
